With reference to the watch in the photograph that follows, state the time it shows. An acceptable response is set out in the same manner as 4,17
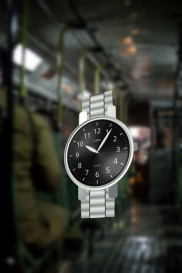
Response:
10,06
